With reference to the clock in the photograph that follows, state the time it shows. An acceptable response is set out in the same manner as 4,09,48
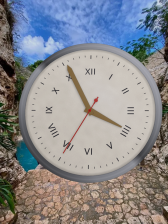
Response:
3,55,35
